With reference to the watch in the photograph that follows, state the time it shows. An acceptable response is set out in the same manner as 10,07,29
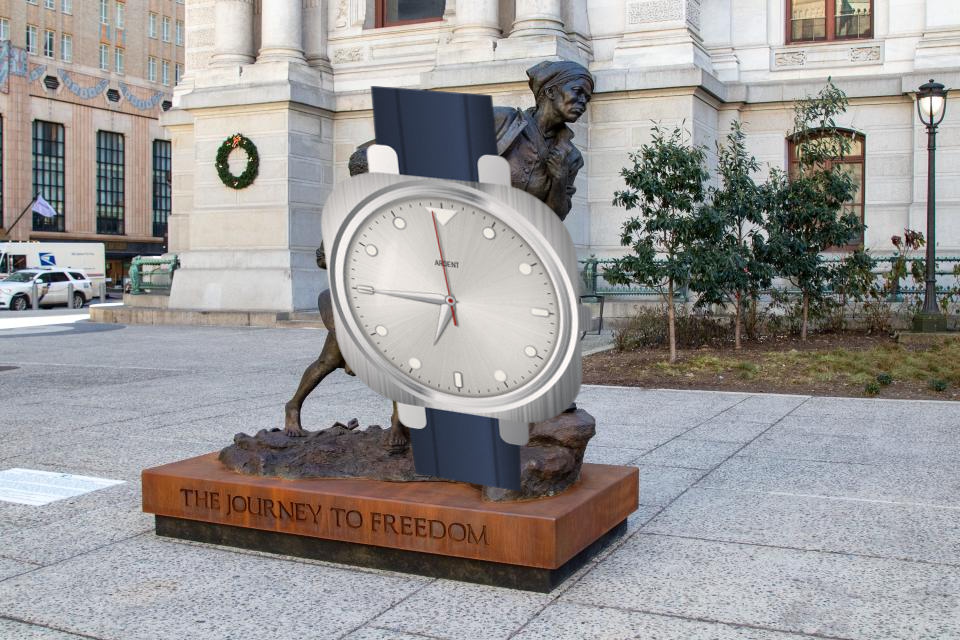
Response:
6,44,59
